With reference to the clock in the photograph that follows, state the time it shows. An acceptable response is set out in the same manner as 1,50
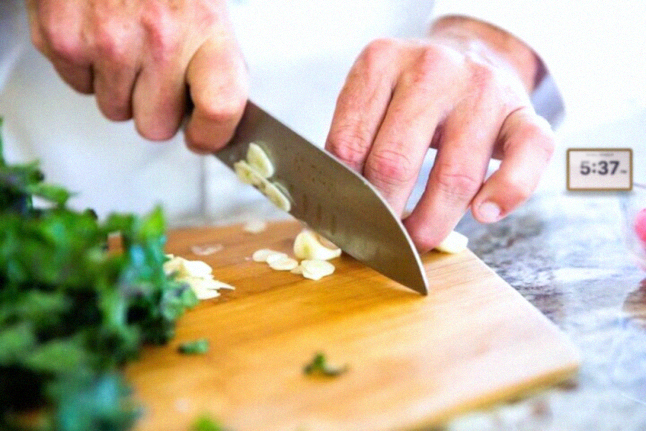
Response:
5,37
